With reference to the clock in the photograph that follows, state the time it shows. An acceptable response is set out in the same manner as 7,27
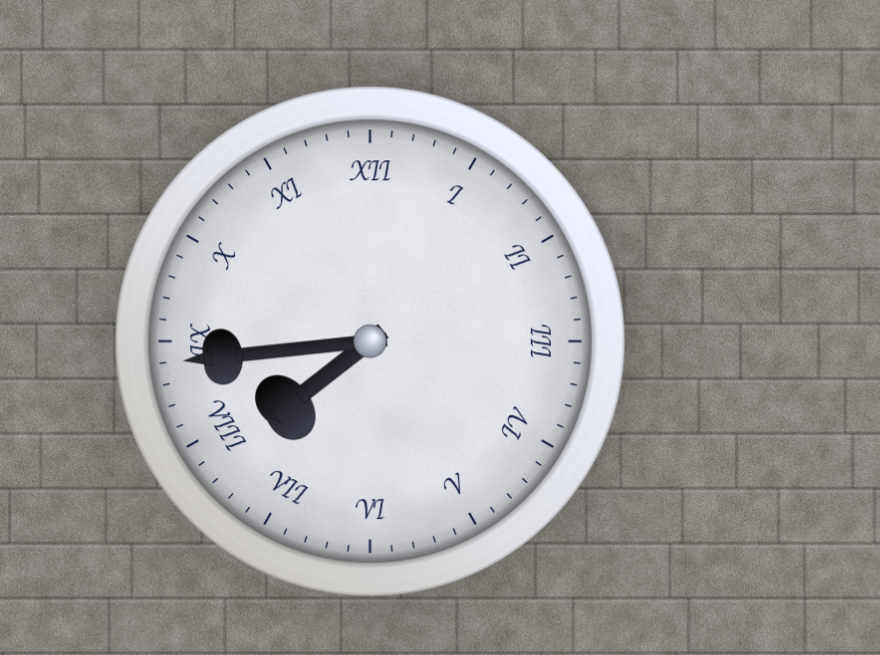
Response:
7,44
